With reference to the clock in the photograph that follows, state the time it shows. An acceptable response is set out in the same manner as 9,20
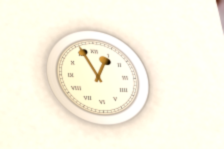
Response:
12,56
